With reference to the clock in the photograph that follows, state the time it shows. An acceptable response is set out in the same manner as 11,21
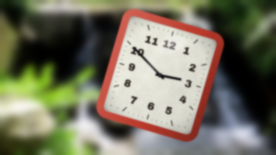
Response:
2,50
